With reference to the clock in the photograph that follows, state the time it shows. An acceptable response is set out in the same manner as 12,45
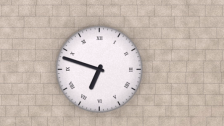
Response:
6,48
